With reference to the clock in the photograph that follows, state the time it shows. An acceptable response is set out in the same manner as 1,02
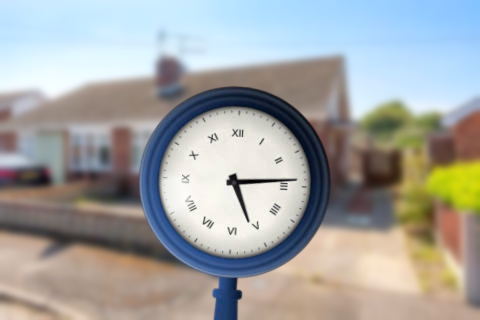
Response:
5,14
